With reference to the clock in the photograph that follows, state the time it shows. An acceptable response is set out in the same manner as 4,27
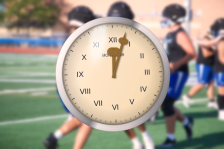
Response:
12,03
